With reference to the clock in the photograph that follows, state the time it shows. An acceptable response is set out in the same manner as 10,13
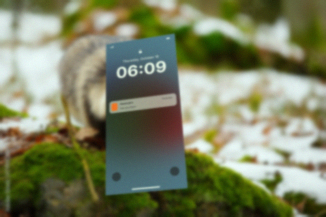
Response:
6,09
